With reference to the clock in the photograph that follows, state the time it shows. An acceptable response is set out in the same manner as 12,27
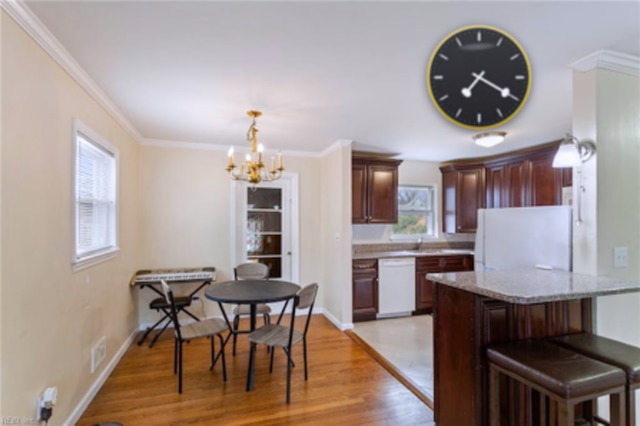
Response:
7,20
